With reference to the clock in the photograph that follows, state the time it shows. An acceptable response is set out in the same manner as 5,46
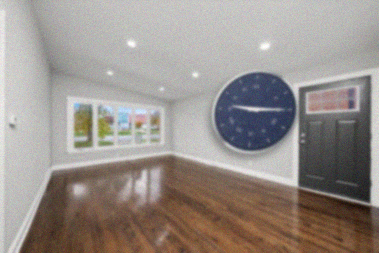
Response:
9,15
